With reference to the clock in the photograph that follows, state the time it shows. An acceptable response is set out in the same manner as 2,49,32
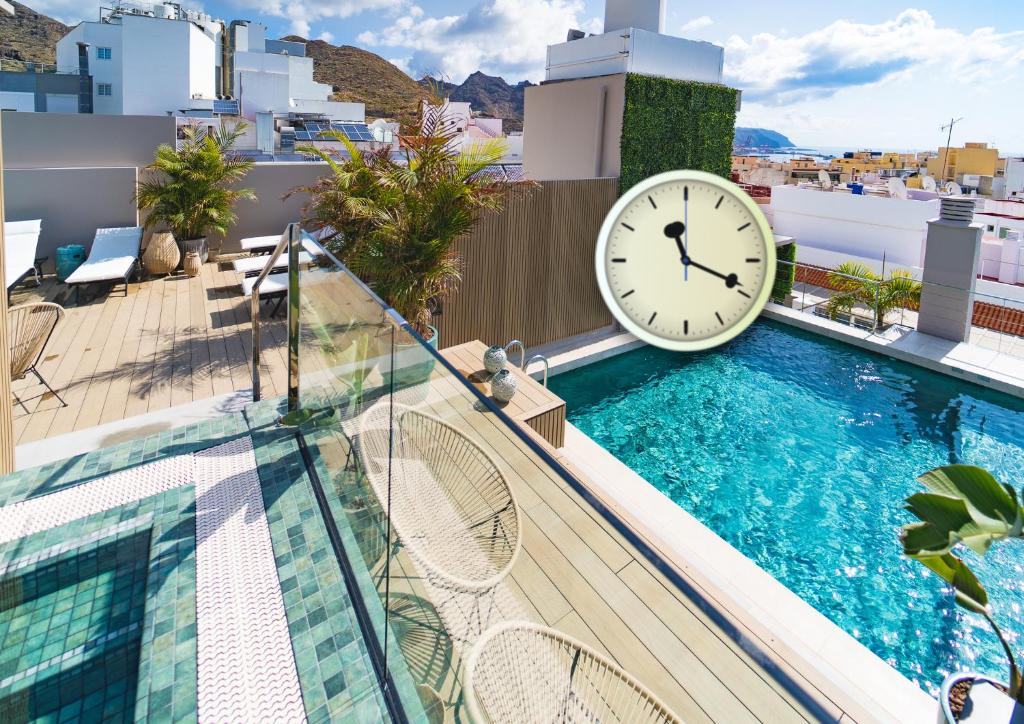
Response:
11,19,00
